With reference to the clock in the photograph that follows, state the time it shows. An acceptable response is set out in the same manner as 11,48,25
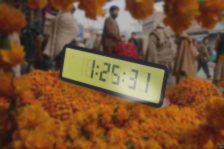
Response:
1,25,31
